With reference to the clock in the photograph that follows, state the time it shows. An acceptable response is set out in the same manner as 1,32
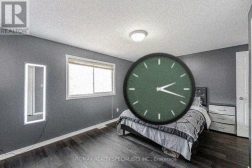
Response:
2,18
